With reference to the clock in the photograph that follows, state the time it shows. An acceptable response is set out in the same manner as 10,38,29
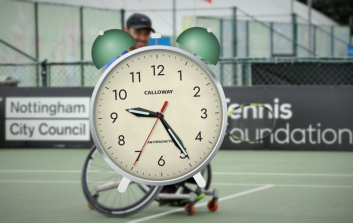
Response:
9,24,35
